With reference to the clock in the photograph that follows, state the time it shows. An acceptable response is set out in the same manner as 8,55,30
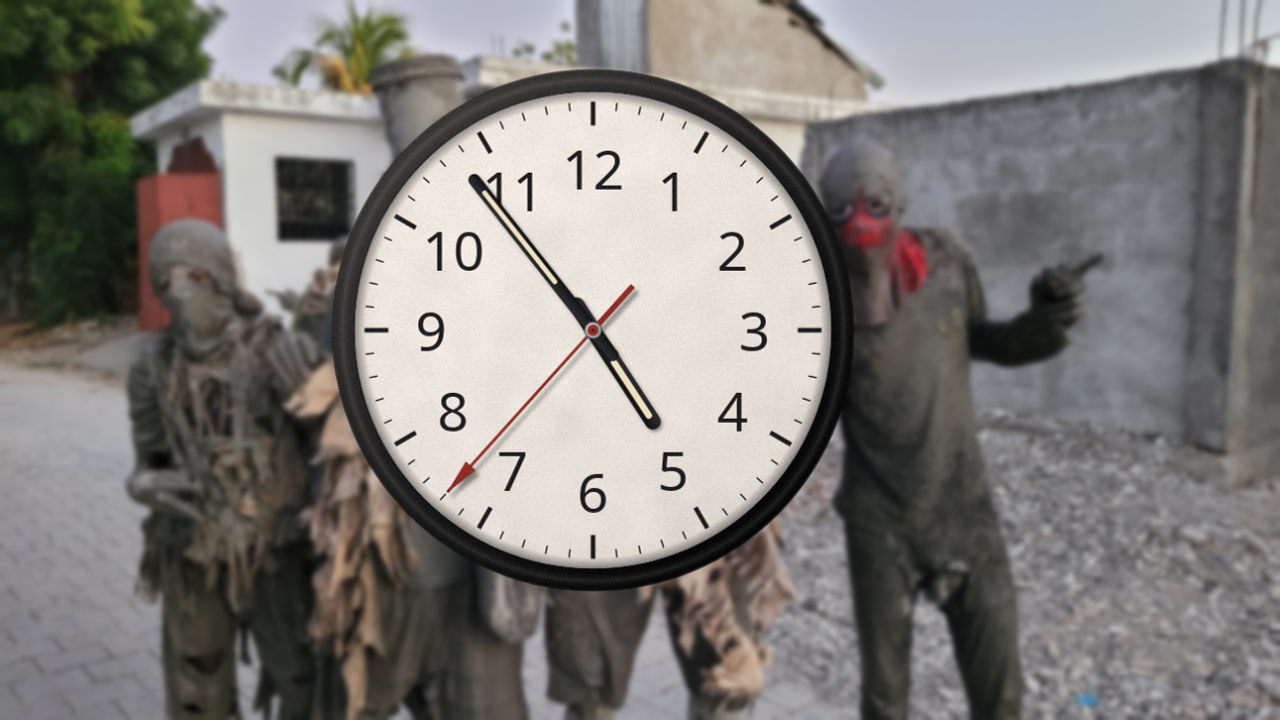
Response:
4,53,37
